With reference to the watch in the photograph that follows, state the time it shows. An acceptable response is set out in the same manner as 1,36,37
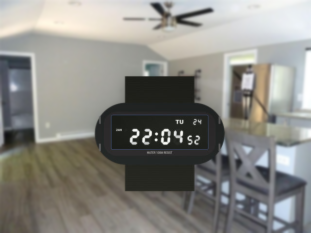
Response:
22,04,52
